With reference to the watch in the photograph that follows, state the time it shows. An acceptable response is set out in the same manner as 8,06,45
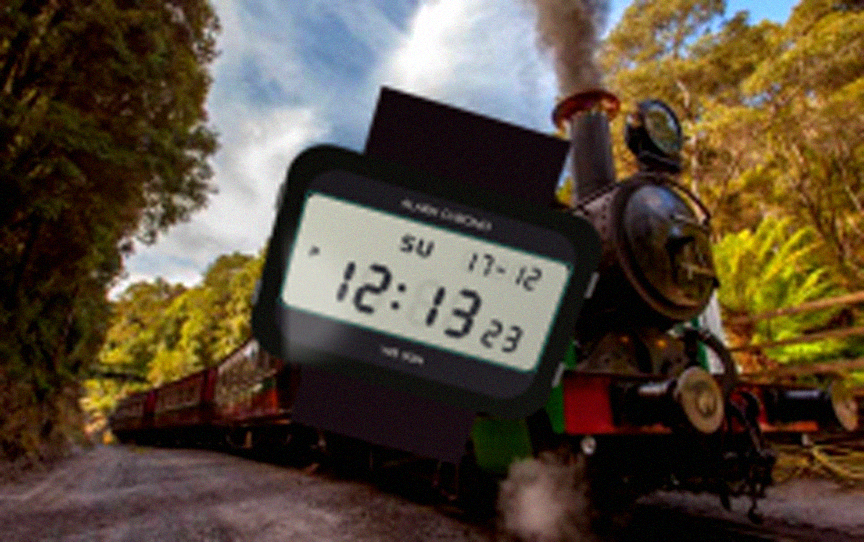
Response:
12,13,23
